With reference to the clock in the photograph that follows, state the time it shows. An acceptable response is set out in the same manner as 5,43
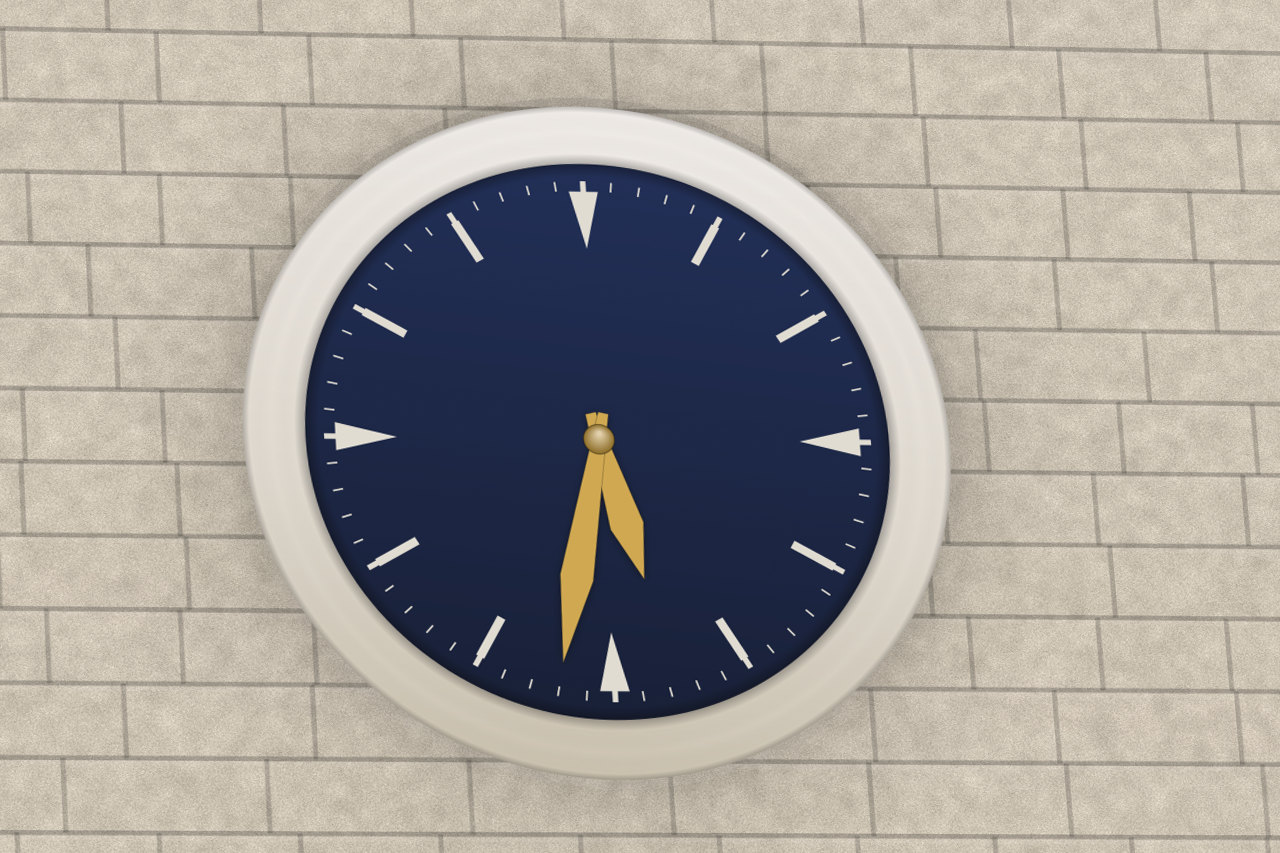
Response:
5,32
